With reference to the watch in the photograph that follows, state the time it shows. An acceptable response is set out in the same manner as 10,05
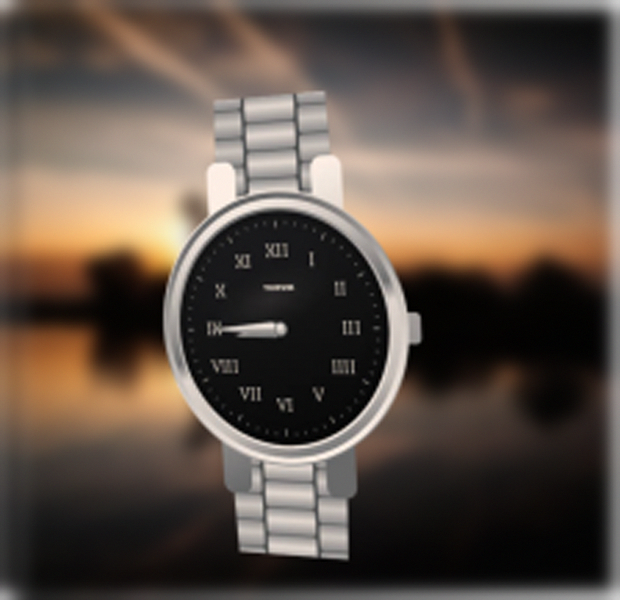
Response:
8,45
